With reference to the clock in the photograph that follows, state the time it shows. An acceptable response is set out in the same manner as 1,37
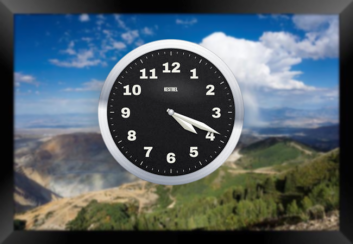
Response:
4,19
